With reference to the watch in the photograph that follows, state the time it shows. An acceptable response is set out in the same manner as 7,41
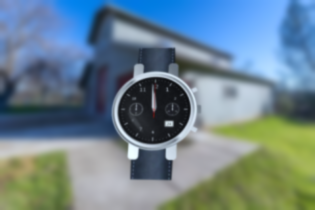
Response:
11,59
